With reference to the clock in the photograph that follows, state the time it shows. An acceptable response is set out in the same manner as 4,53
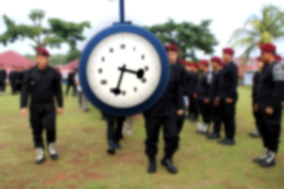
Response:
3,33
